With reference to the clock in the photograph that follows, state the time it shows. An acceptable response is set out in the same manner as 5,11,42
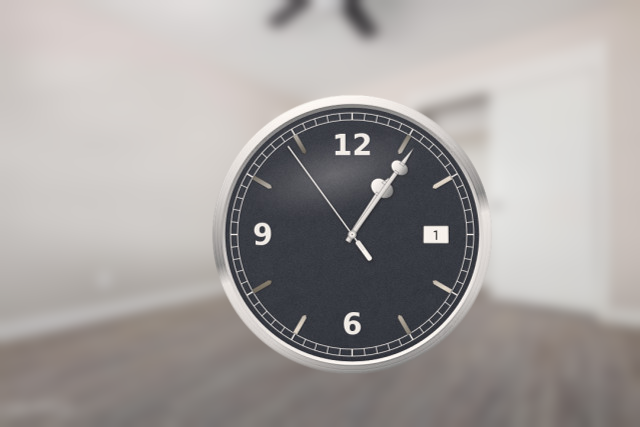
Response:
1,05,54
